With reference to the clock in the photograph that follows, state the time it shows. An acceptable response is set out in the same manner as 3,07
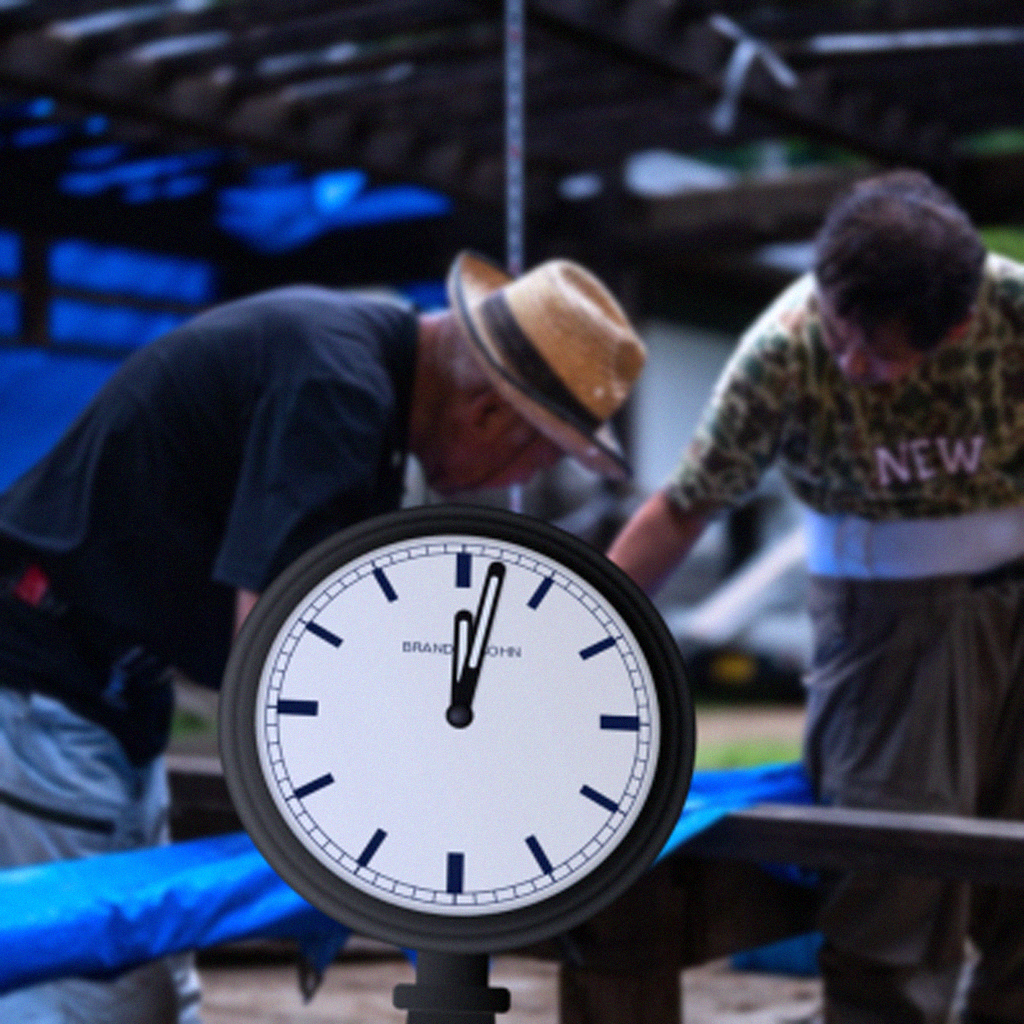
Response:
12,02
